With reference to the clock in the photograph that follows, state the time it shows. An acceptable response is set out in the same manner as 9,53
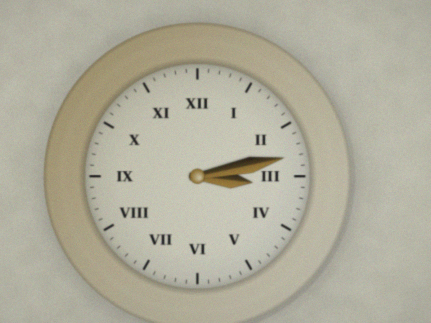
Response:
3,13
